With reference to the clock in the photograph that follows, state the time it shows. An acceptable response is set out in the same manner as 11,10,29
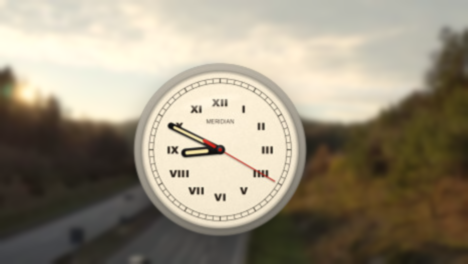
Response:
8,49,20
